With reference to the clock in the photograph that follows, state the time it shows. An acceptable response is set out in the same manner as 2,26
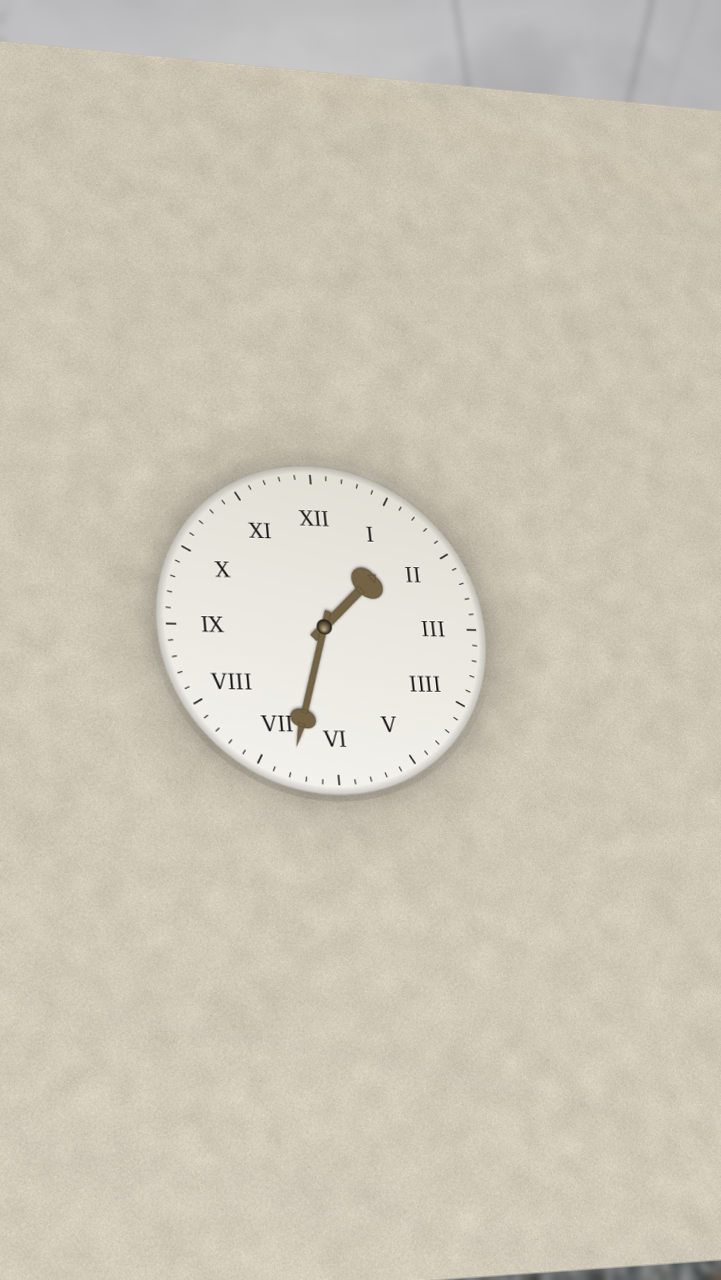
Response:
1,33
